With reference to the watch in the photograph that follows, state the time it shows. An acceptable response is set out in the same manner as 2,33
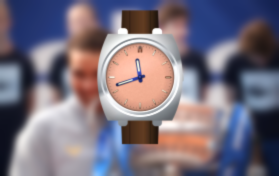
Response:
11,42
